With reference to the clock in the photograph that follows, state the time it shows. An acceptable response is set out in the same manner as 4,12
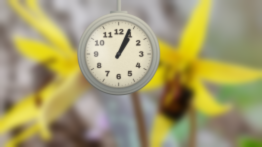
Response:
1,04
